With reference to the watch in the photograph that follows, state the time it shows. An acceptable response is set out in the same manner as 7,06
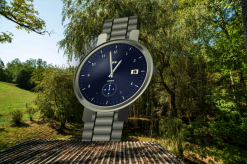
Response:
12,58
